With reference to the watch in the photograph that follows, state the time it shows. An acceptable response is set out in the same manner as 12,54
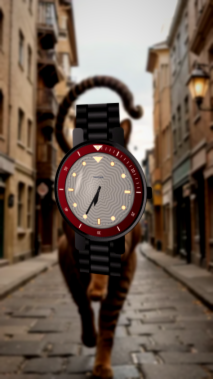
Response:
6,35
